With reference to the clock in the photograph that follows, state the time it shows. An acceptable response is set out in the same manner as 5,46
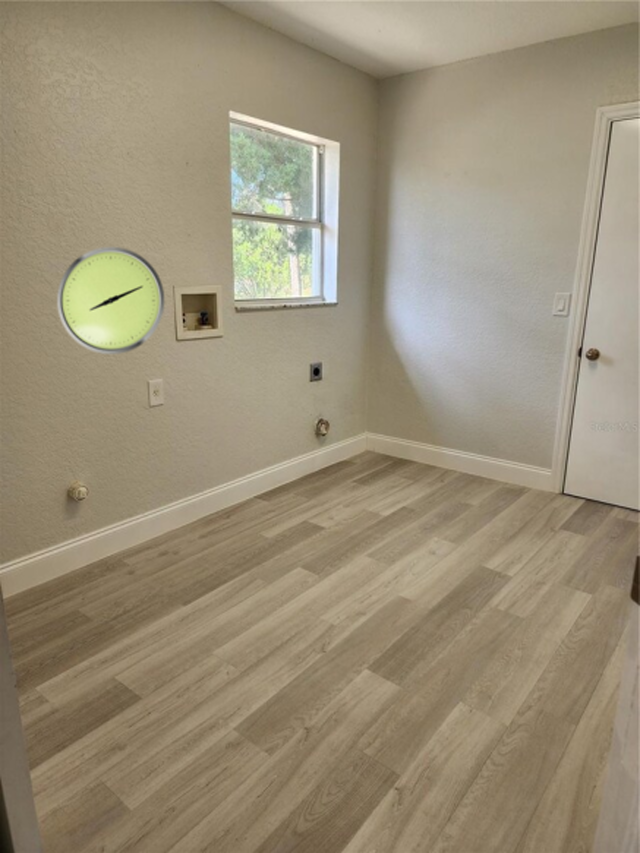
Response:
8,11
